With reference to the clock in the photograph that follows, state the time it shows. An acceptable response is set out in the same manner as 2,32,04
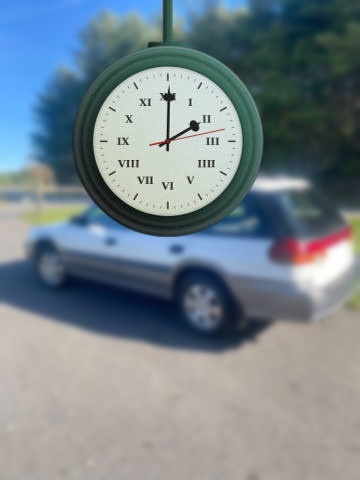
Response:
2,00,13
